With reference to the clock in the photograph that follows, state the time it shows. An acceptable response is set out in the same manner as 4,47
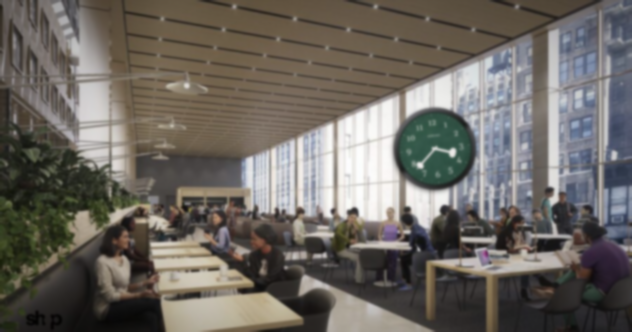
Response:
3,38
